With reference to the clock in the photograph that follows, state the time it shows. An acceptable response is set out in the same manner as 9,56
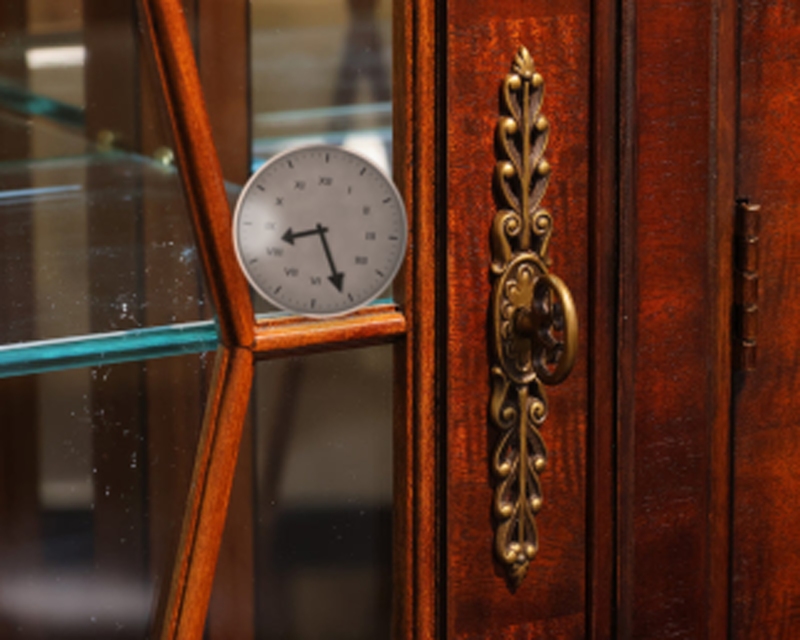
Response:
8,26
